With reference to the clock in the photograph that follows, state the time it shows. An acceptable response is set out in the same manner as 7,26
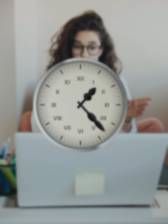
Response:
1,23
